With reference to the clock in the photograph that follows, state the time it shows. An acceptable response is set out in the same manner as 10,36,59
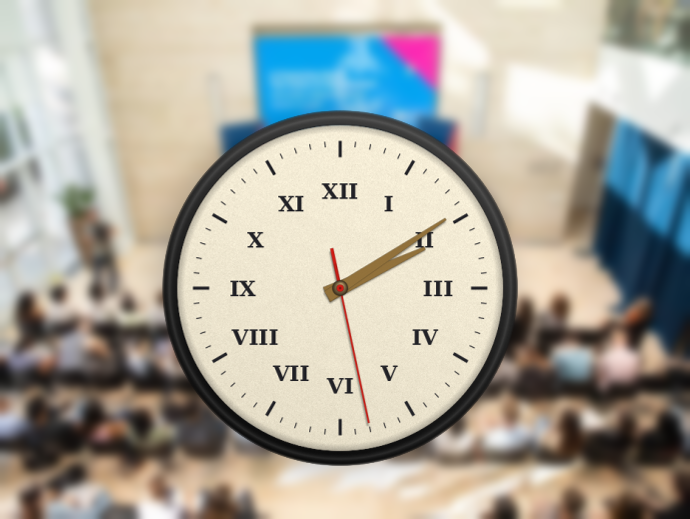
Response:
2,09,28
